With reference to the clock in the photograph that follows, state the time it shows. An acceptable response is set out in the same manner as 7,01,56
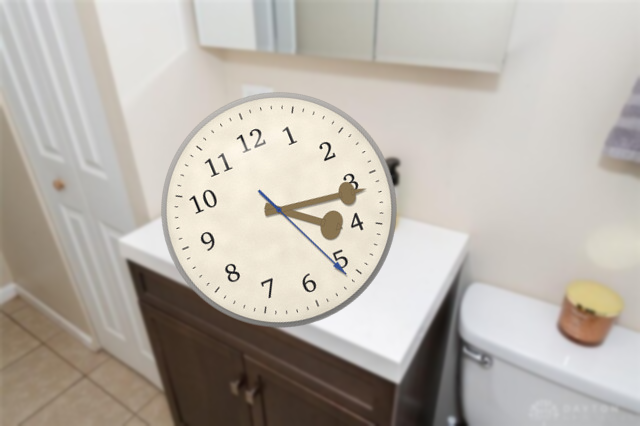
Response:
4,16,26
